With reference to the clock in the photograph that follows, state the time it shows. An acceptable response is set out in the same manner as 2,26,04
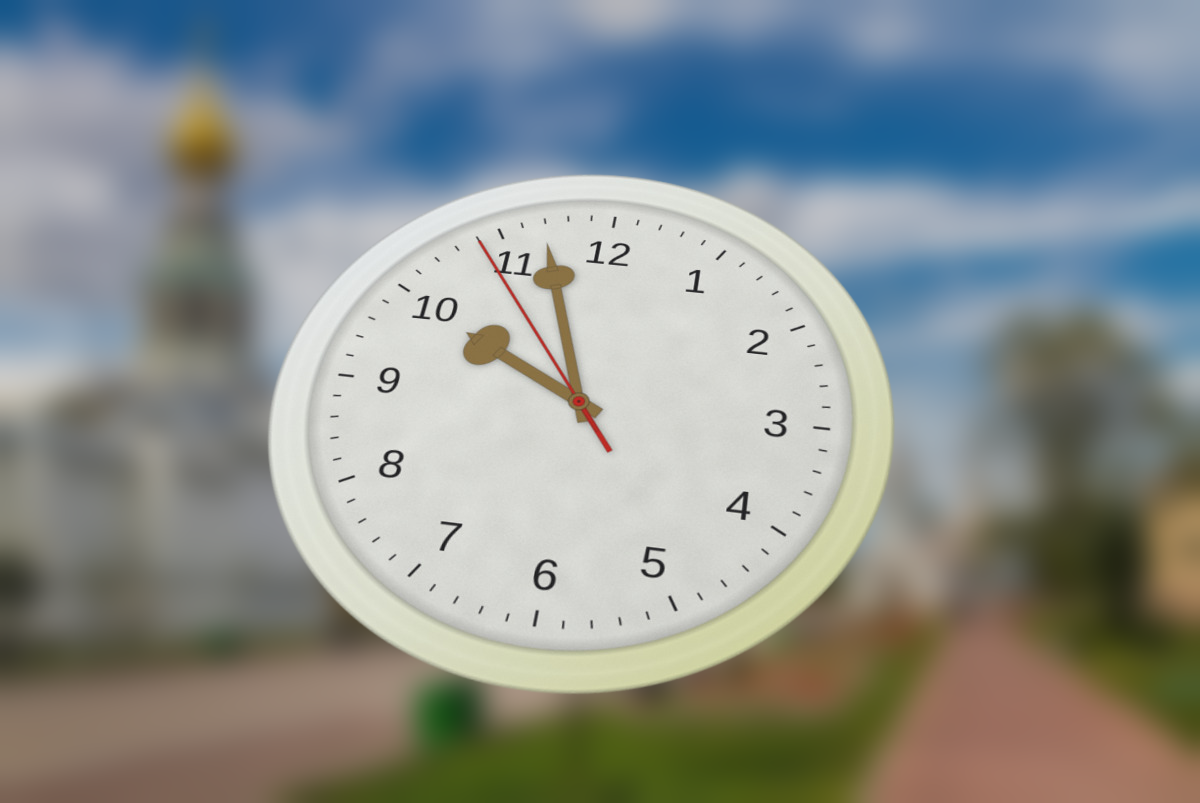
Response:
9,56,54
